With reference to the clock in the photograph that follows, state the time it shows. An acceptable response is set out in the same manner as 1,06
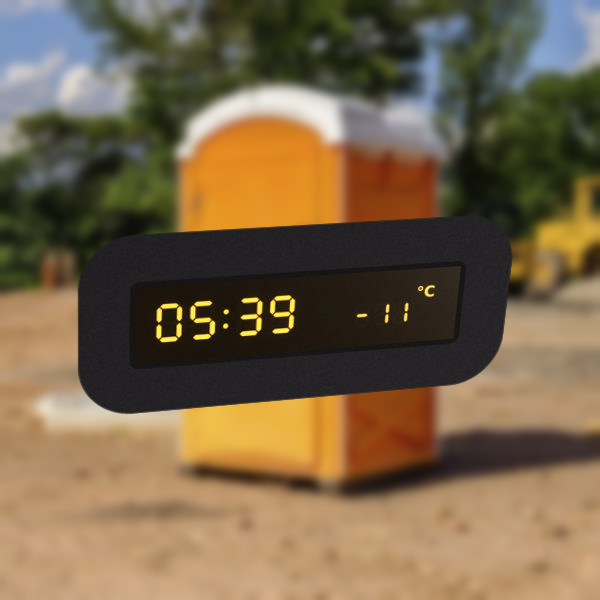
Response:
5,39
